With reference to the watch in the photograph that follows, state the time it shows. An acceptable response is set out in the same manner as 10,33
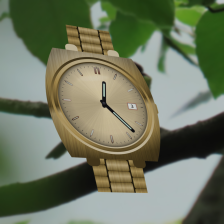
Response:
12,23
